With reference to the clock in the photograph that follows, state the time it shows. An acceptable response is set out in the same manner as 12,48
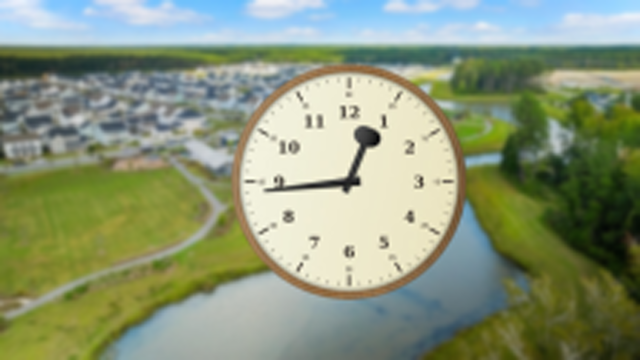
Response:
12,44
